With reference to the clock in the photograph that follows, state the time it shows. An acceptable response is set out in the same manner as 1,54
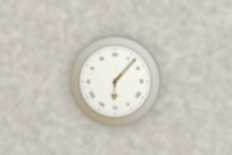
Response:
6,07
